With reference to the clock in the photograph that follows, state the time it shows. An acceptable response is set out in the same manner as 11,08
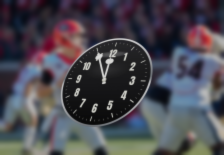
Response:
11,55
